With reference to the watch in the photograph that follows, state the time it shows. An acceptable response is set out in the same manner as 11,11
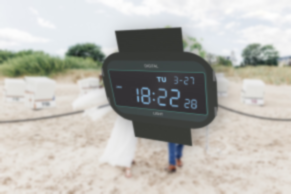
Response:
18,22
